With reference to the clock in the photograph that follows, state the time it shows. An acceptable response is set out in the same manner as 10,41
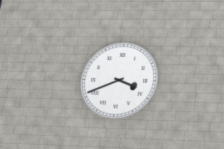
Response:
3,41
